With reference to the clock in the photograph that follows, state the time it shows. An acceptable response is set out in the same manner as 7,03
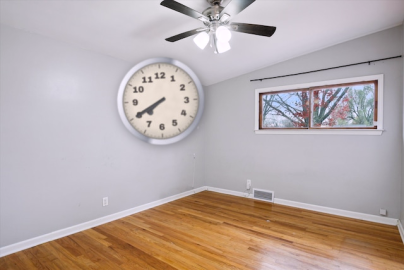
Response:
7,40
